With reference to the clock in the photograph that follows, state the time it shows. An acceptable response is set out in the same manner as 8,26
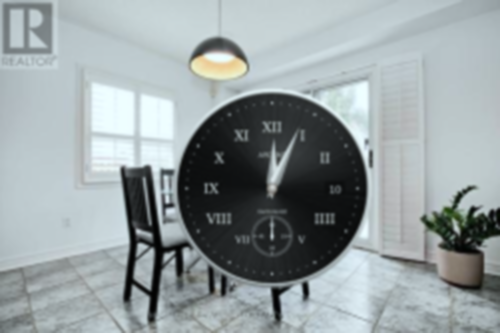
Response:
12,04
